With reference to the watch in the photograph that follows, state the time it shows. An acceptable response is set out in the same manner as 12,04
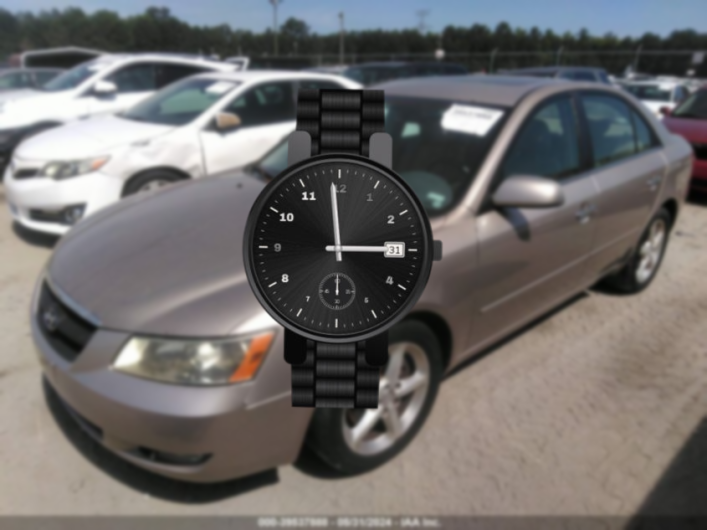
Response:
2,59
